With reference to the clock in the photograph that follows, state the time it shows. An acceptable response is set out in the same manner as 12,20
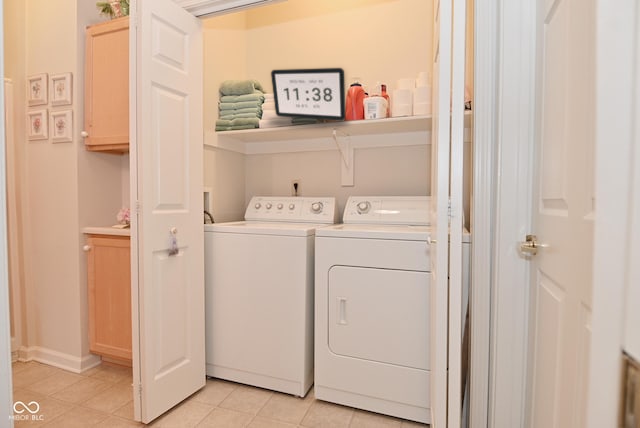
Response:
11,38
